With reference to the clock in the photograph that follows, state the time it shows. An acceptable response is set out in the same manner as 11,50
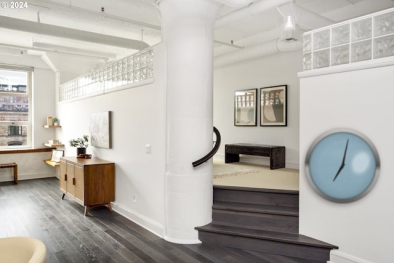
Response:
7,02
